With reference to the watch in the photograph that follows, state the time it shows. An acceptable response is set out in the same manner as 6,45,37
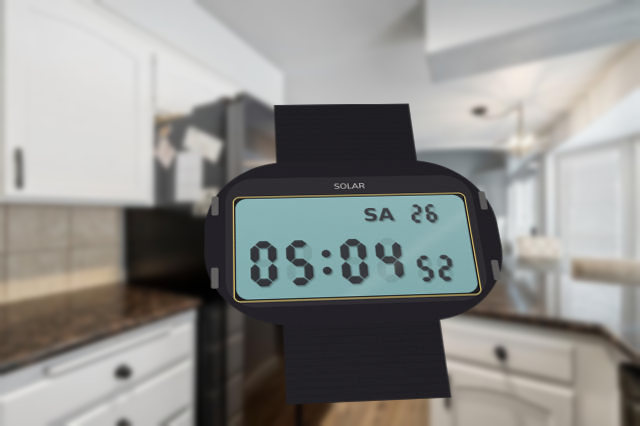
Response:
5,04,52
